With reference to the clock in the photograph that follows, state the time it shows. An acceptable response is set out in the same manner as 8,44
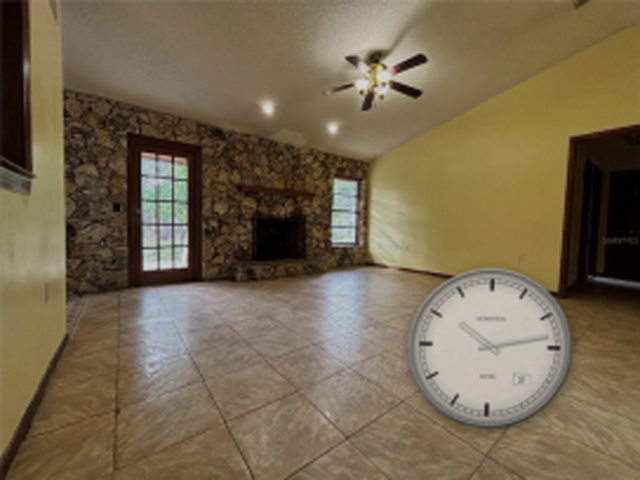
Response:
10,13
